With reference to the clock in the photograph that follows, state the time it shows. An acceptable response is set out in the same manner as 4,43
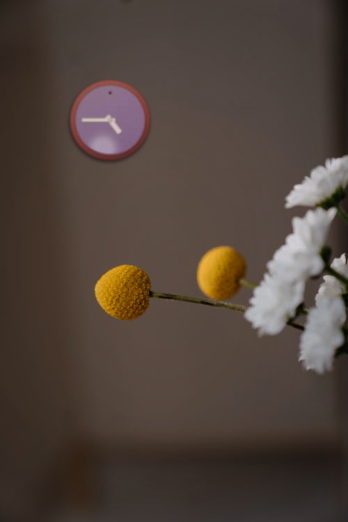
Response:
4,45
